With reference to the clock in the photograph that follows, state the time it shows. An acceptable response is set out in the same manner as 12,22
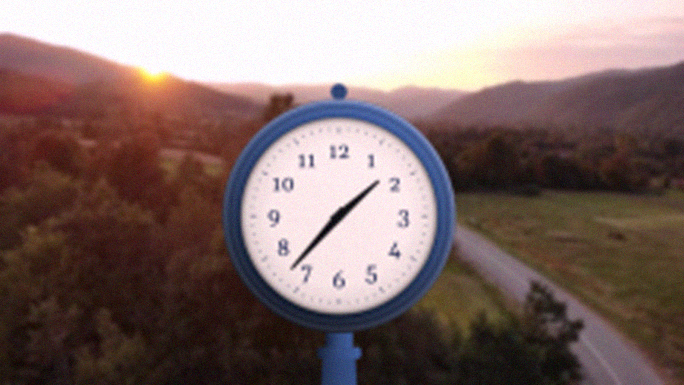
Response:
1,37
